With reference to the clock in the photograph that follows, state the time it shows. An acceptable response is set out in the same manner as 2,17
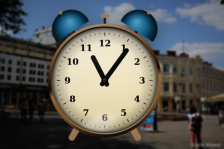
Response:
11,06
